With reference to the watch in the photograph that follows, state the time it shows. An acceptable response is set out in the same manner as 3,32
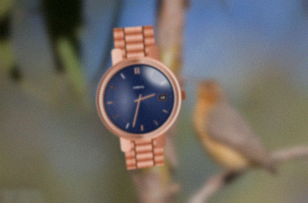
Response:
2,33
